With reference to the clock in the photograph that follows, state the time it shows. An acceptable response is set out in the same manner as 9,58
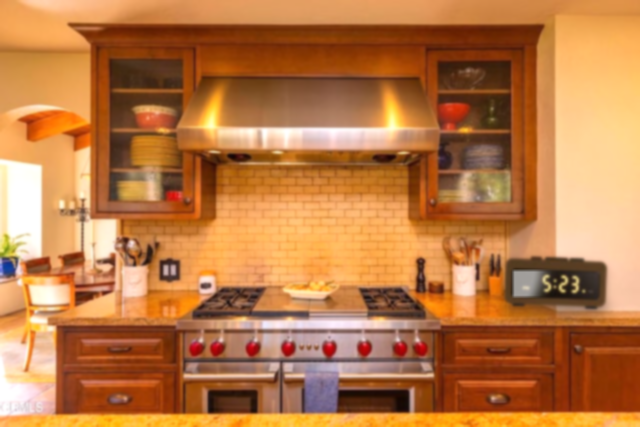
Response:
5,23
